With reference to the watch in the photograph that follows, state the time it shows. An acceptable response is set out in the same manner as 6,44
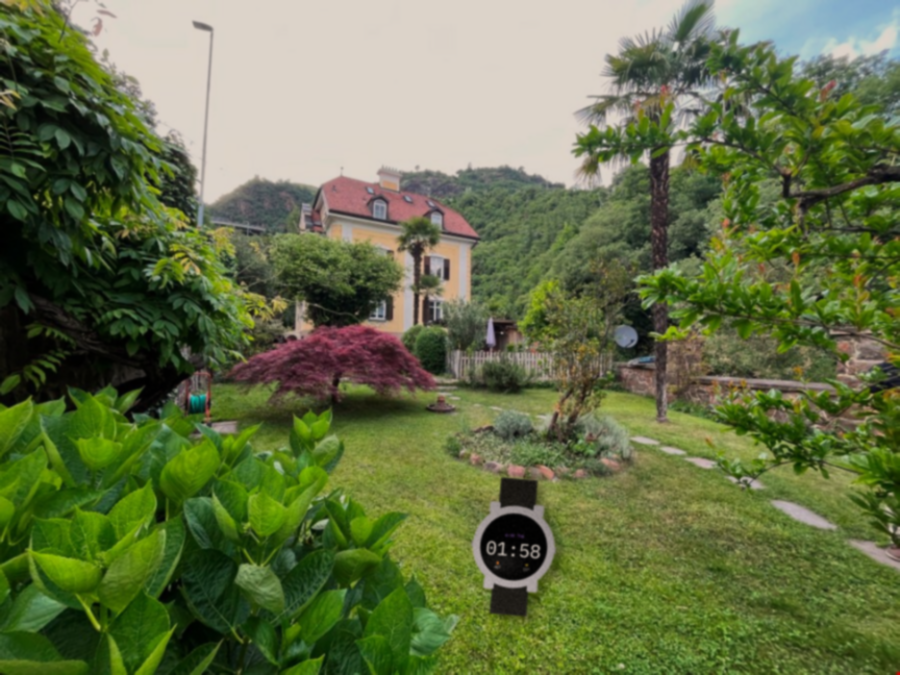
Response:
1,58
